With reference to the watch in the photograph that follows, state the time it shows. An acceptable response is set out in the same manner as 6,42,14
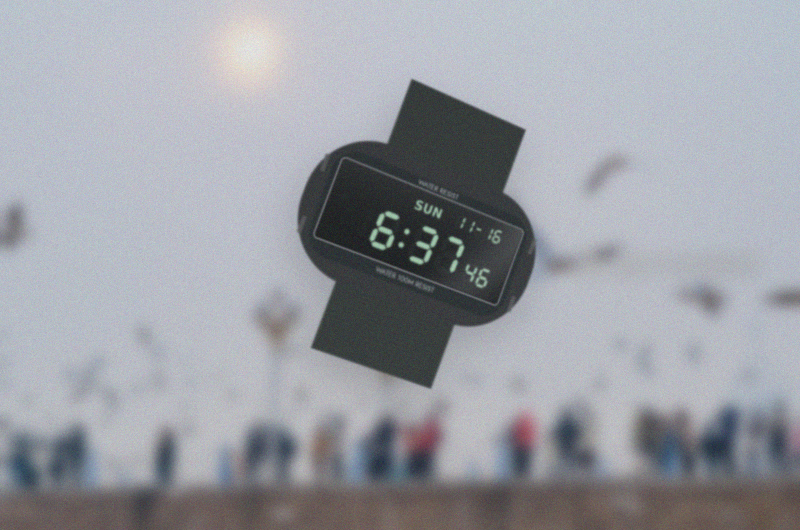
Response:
6,37,46
